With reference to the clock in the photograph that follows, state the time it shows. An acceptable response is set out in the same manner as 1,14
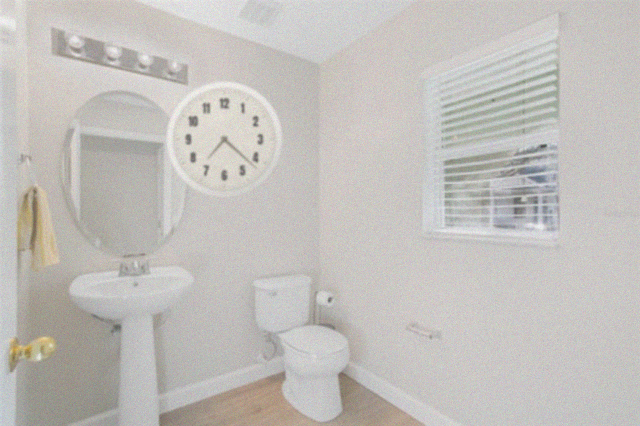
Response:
7,22
